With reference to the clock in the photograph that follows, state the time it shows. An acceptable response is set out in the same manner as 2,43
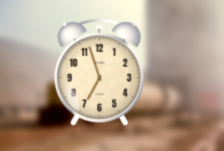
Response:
6,57
